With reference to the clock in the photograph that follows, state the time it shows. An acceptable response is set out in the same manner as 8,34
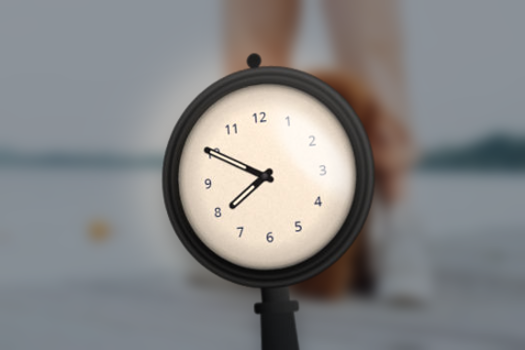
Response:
7,50
